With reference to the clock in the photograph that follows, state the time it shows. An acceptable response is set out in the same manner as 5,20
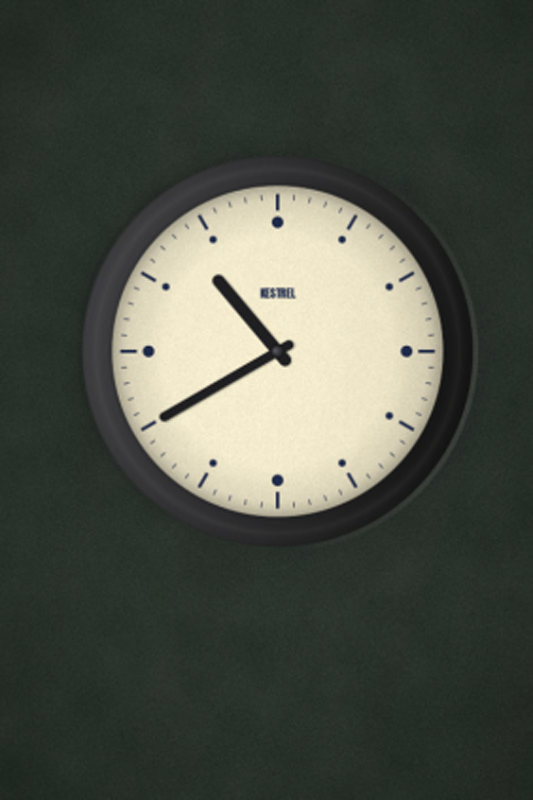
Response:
10,40
